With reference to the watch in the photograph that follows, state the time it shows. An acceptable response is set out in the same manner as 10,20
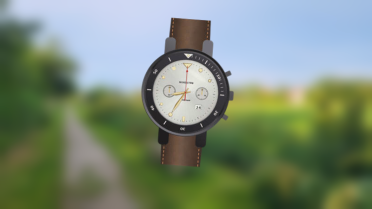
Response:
8,35
